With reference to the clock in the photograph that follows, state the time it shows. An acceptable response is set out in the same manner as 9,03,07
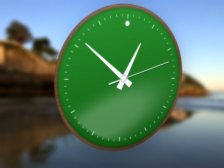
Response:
12,51,12
